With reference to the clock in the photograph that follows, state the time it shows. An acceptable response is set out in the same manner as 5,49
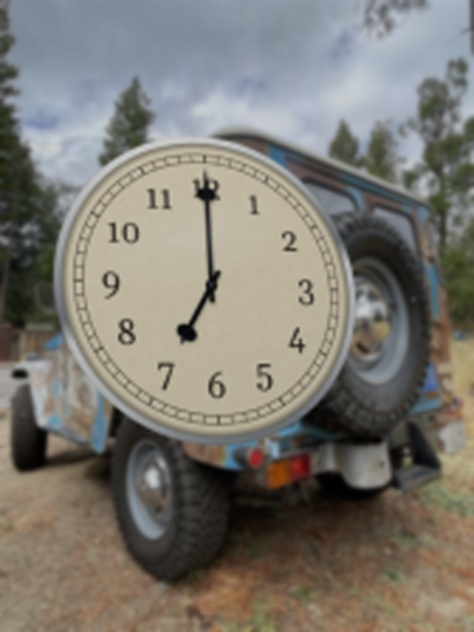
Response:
7,00
